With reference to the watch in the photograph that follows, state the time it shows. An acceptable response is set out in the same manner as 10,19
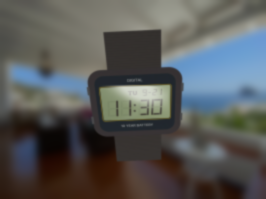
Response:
11,30
